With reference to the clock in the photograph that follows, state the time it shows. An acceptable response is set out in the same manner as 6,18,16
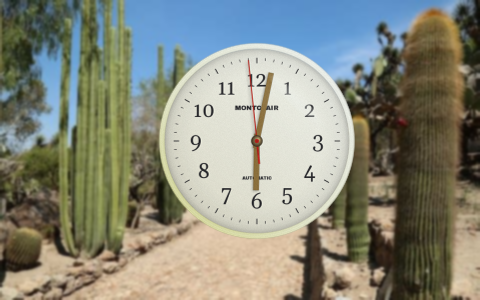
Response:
6,01,59
